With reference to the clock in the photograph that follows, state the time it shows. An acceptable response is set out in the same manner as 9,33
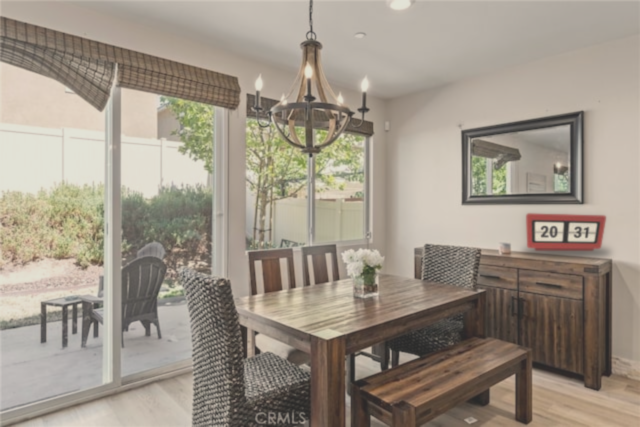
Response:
20,31
